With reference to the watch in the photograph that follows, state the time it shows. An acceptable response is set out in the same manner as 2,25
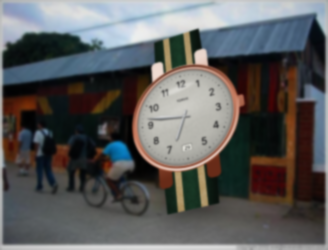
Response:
6,47
